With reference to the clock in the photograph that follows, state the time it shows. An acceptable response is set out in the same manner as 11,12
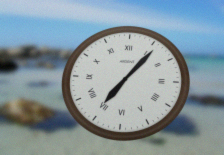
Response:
7,06
